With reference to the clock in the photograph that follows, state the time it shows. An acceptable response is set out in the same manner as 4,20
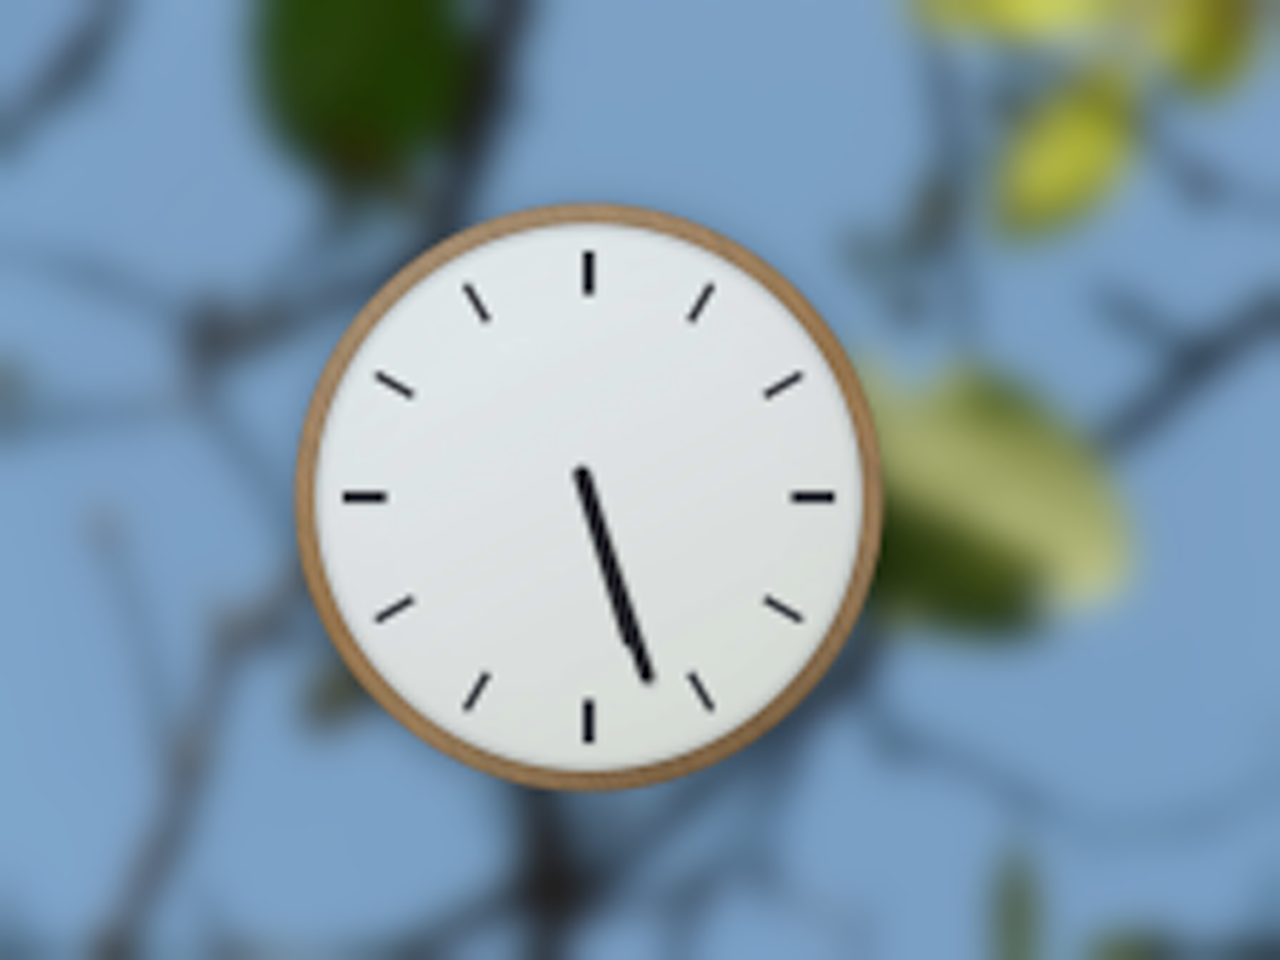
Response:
5,27
